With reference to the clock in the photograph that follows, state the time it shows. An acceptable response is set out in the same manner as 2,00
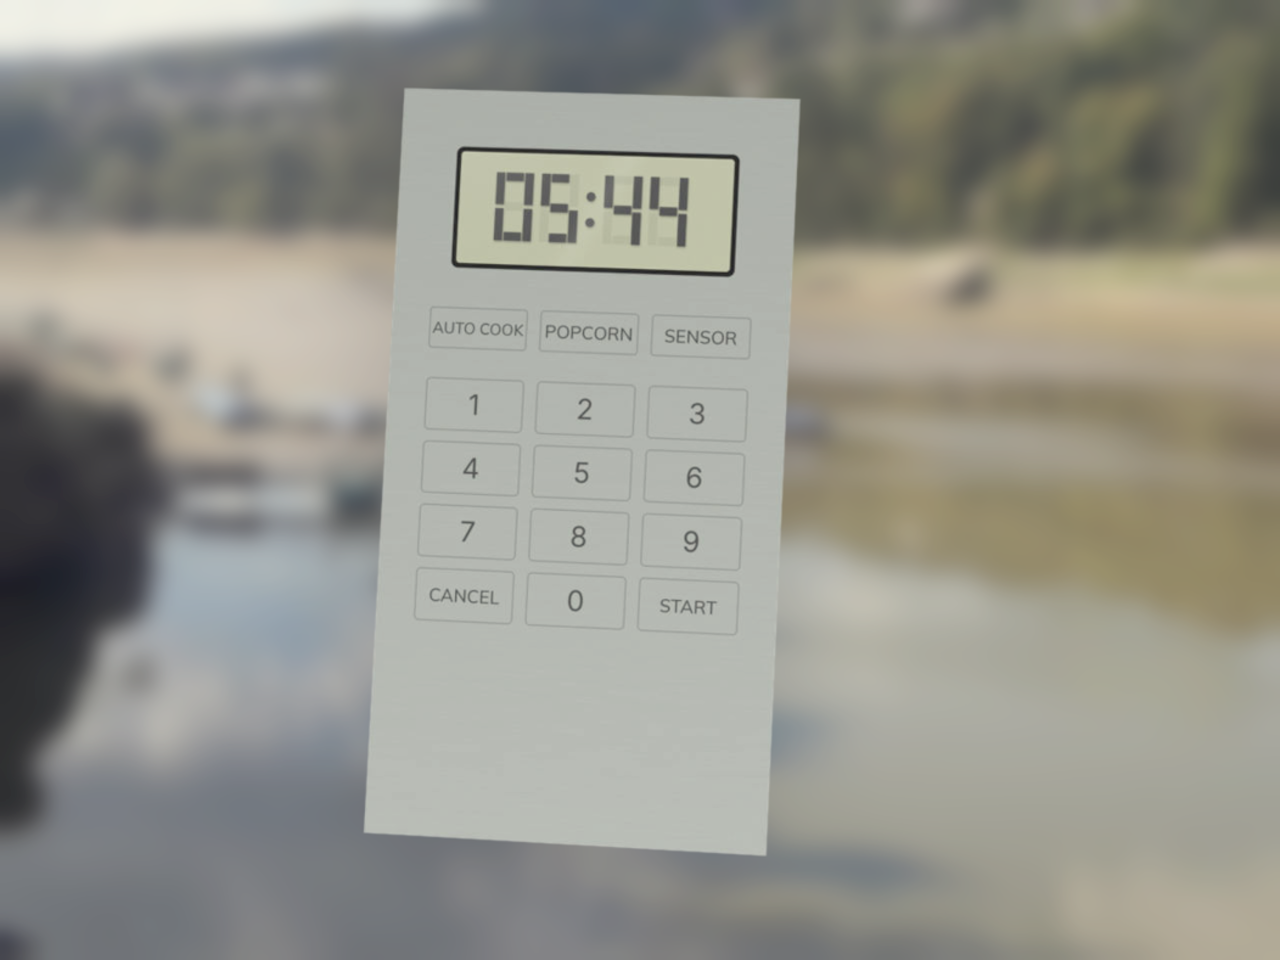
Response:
5,44
